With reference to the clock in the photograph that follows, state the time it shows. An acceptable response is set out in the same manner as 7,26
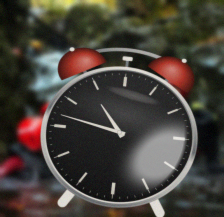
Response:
10,47
